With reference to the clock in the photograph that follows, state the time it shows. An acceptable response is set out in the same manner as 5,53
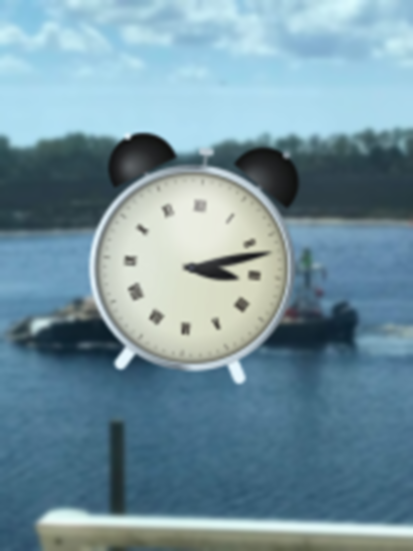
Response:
3,12
